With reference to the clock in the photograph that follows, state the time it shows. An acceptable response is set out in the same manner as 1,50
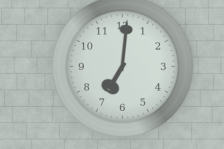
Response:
7,01
